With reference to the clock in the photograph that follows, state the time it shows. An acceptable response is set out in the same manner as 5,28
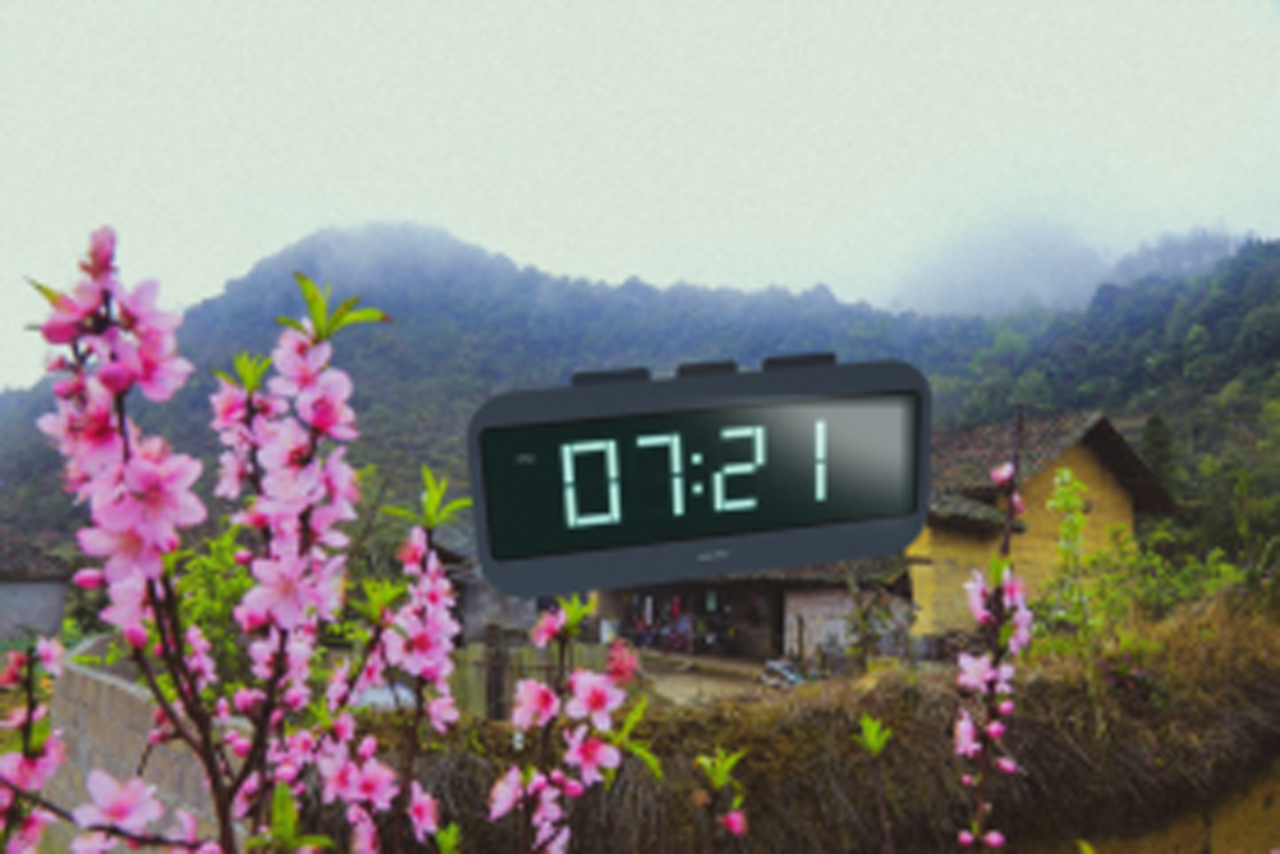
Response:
7,21
